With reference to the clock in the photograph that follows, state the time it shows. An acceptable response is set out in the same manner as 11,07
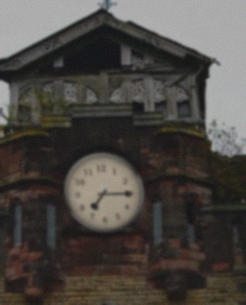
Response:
7,15
